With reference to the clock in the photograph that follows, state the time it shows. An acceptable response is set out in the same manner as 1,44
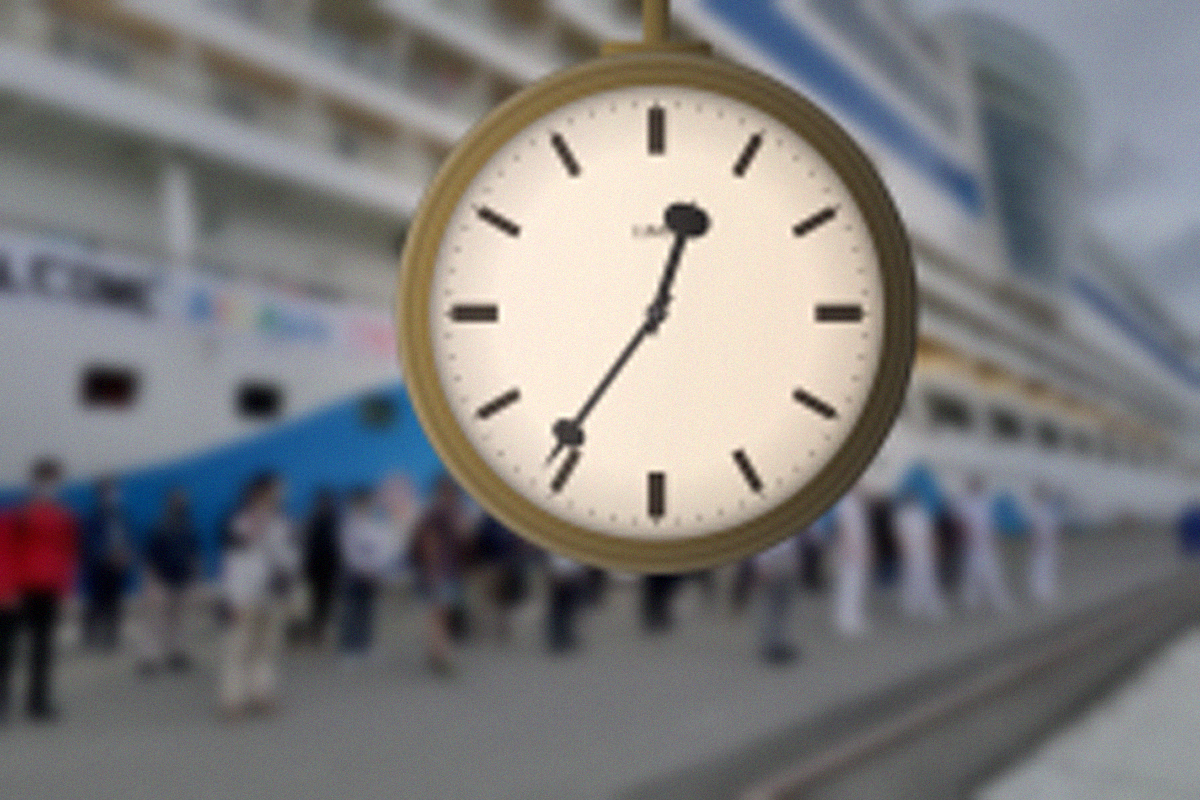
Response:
12,36
